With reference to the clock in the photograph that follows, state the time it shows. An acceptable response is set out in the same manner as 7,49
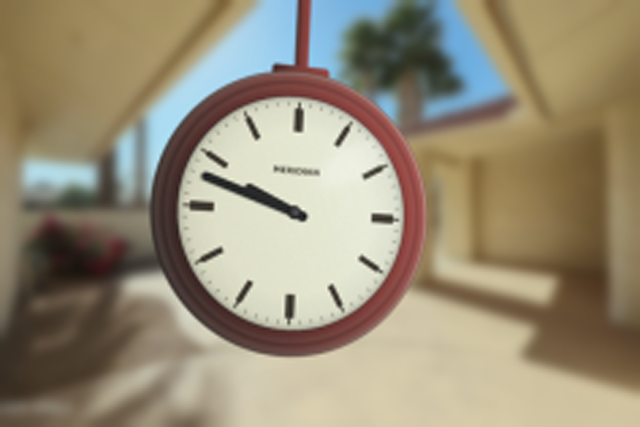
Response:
9,48
